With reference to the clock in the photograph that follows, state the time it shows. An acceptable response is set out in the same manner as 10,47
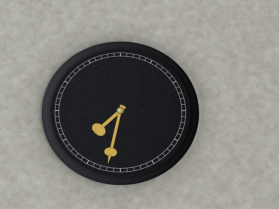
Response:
7,32
